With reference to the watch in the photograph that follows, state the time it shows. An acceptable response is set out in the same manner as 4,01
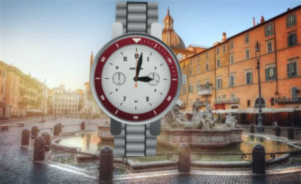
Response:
3,02
